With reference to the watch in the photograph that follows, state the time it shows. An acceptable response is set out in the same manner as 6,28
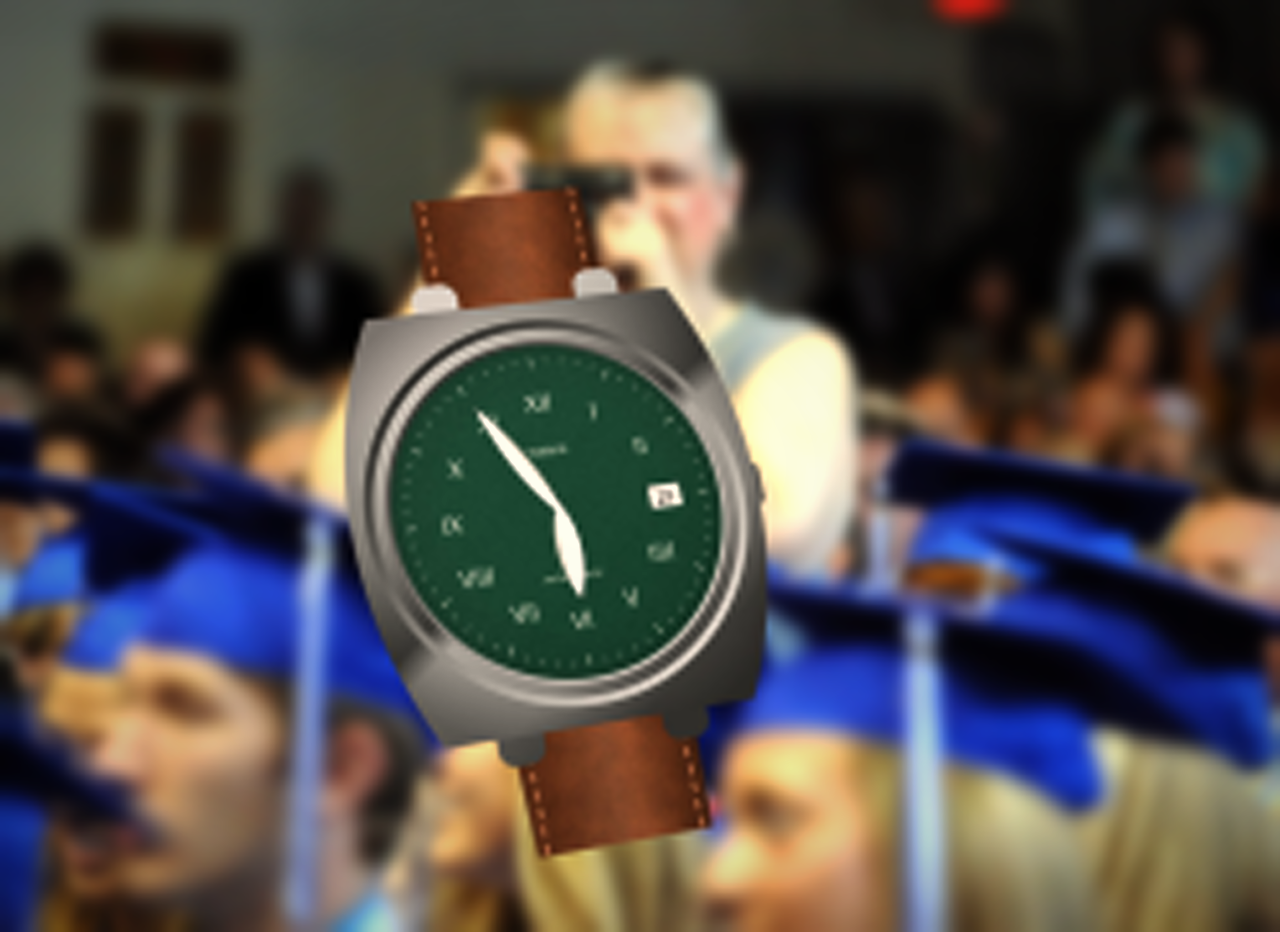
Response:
5,55
